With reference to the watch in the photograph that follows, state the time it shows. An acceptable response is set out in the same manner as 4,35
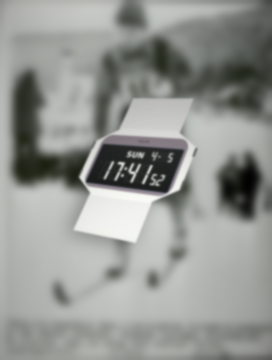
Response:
17,41
